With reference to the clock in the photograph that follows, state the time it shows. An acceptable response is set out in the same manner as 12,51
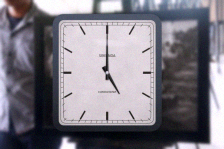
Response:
5,00
